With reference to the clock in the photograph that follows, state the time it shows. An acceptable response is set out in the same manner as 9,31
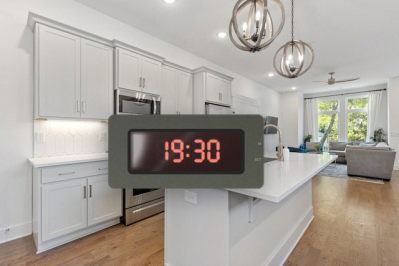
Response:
19,30
